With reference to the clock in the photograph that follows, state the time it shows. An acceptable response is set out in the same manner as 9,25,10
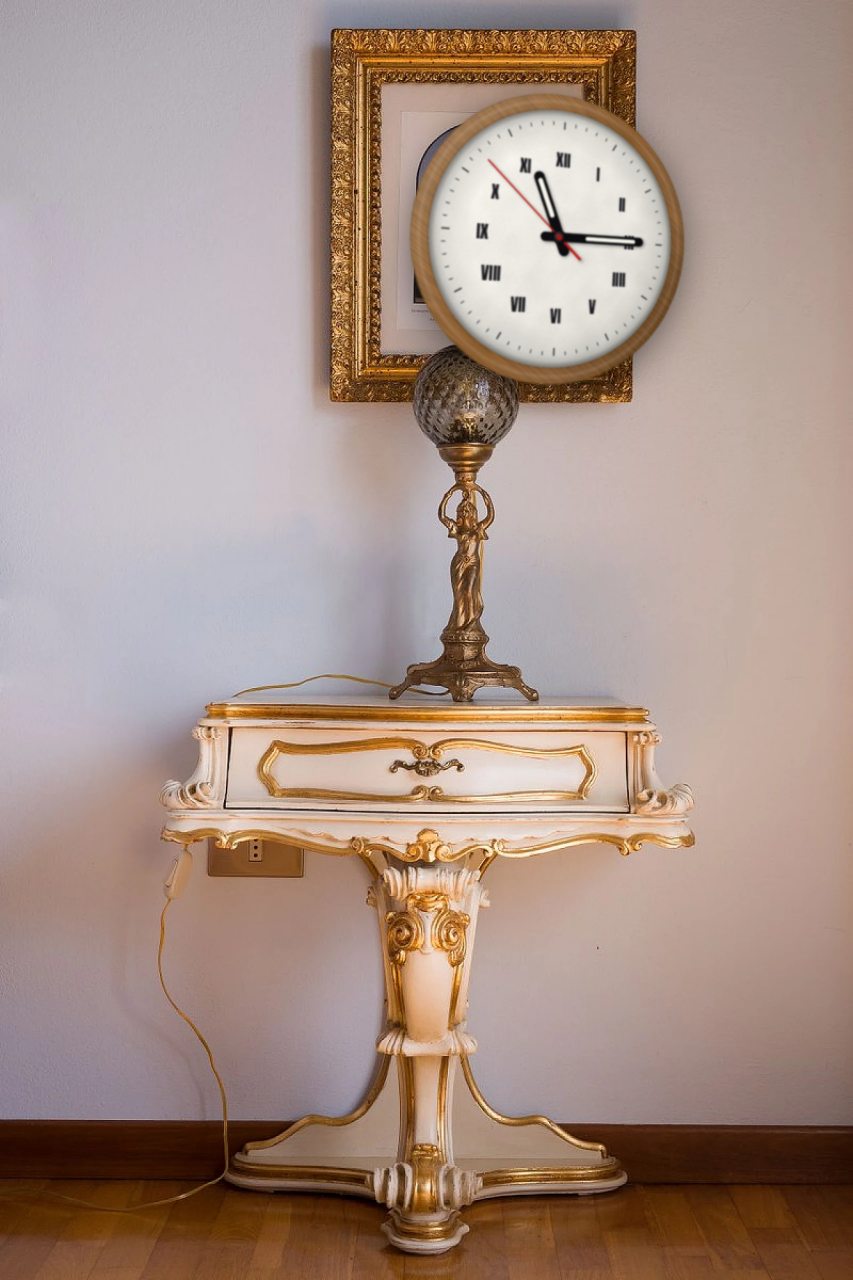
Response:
11,14,52
